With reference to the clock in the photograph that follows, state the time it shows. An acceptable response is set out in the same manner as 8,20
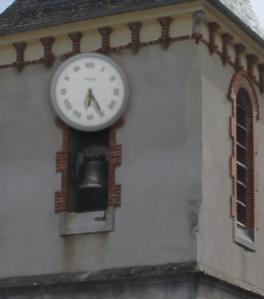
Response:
6,26
